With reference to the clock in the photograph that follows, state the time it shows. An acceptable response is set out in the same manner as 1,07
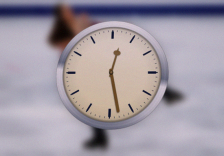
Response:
12,28
